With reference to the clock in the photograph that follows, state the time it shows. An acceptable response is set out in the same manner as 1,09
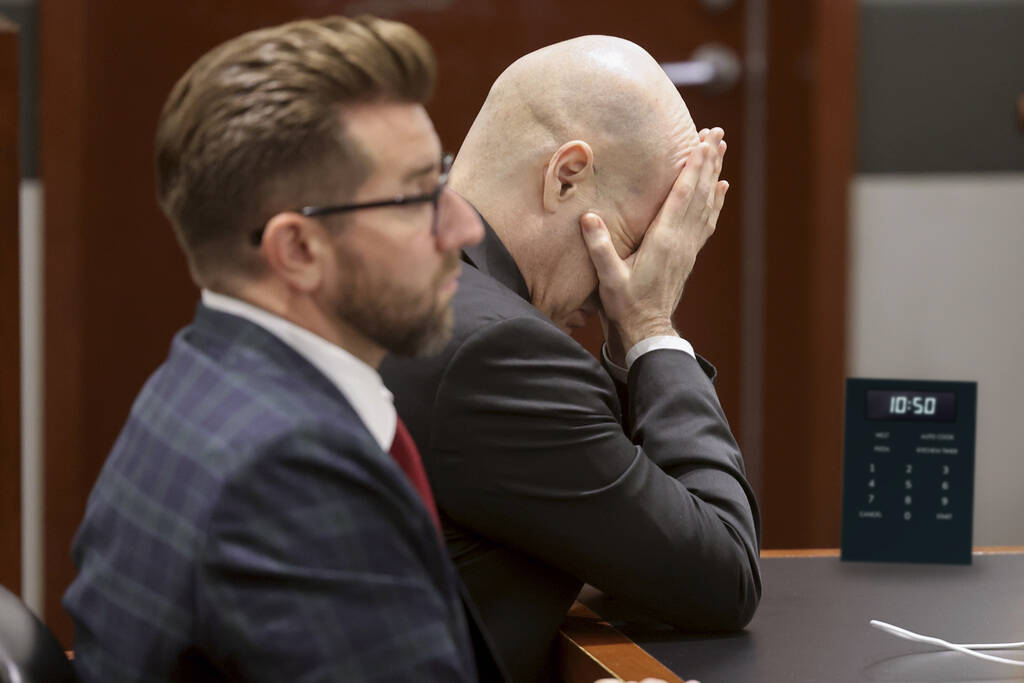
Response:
10,50
